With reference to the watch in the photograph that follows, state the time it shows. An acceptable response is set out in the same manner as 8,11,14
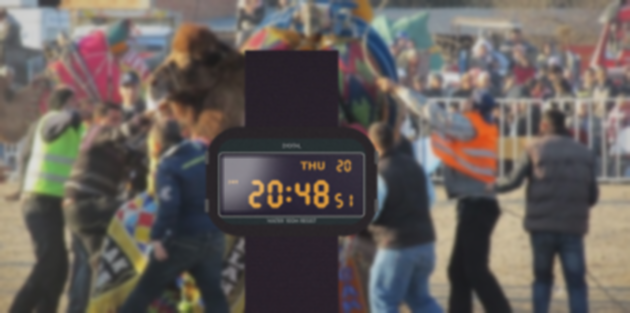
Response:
20,48,51
